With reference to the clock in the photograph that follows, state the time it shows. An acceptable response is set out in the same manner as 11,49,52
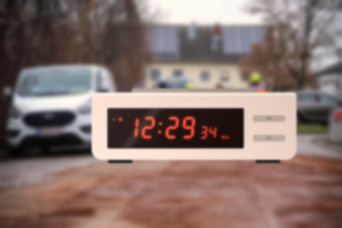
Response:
12,29,34
